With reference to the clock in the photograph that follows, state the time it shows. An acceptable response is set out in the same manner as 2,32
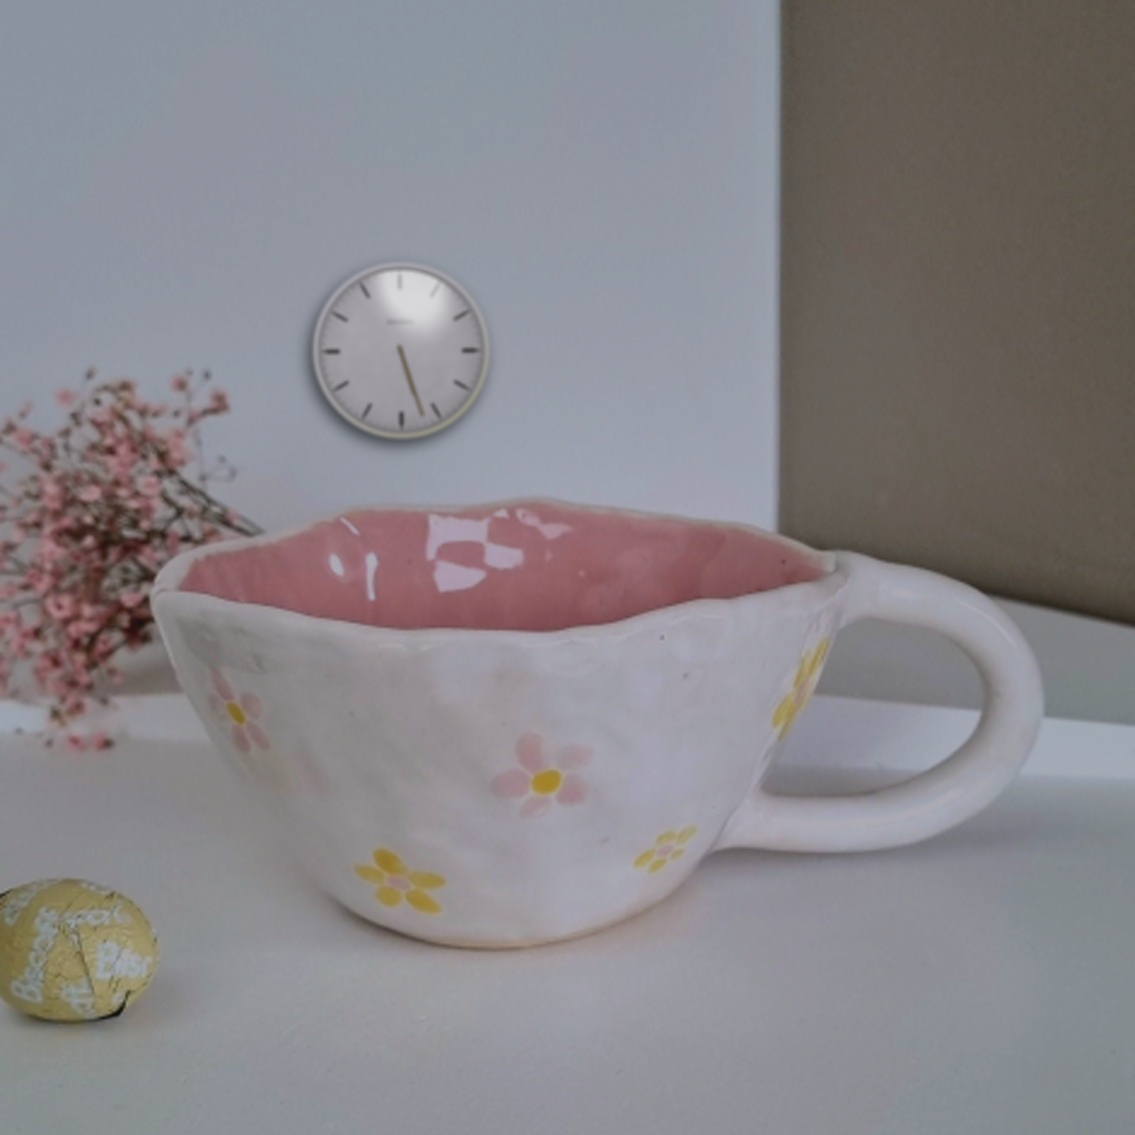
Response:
5,27
